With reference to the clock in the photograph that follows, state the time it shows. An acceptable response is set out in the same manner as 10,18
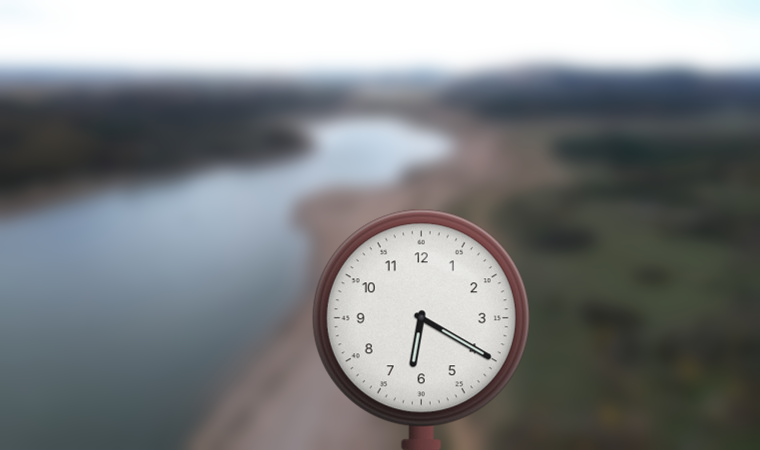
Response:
6,20
